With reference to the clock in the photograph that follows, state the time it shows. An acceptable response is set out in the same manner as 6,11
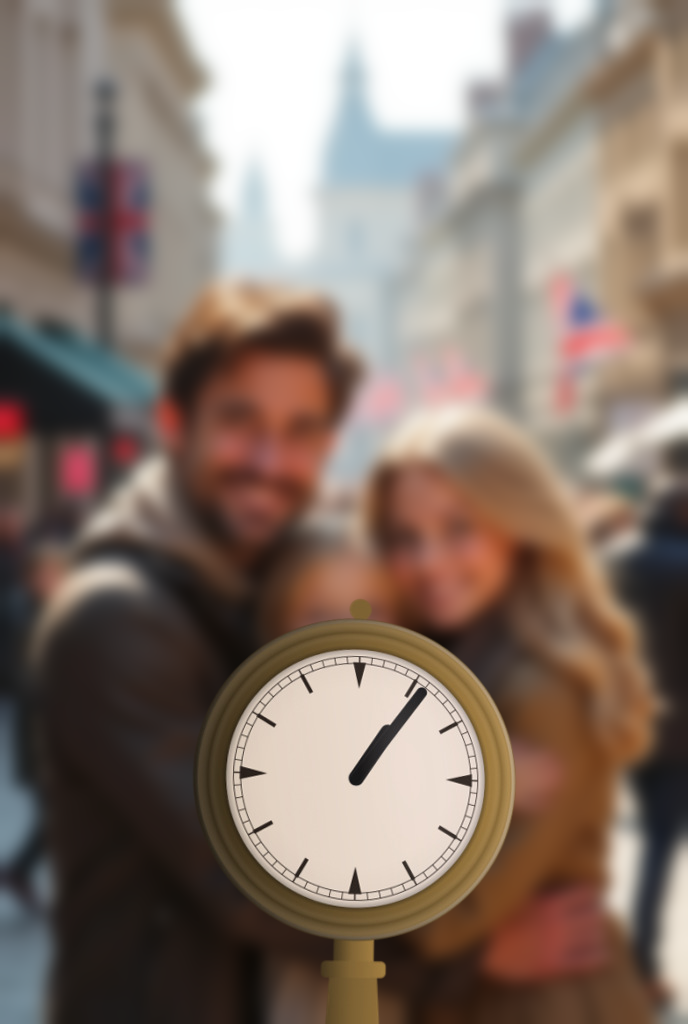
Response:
1,06
